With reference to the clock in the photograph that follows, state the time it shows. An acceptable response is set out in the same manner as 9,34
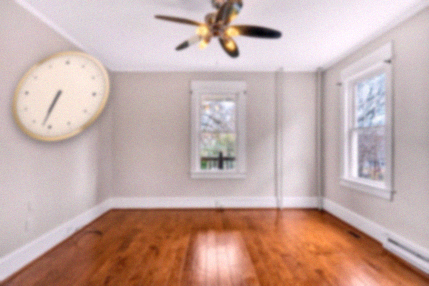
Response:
6,32
